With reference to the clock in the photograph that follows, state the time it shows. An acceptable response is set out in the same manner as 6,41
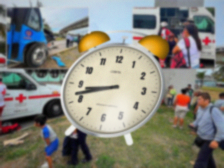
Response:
8,42
